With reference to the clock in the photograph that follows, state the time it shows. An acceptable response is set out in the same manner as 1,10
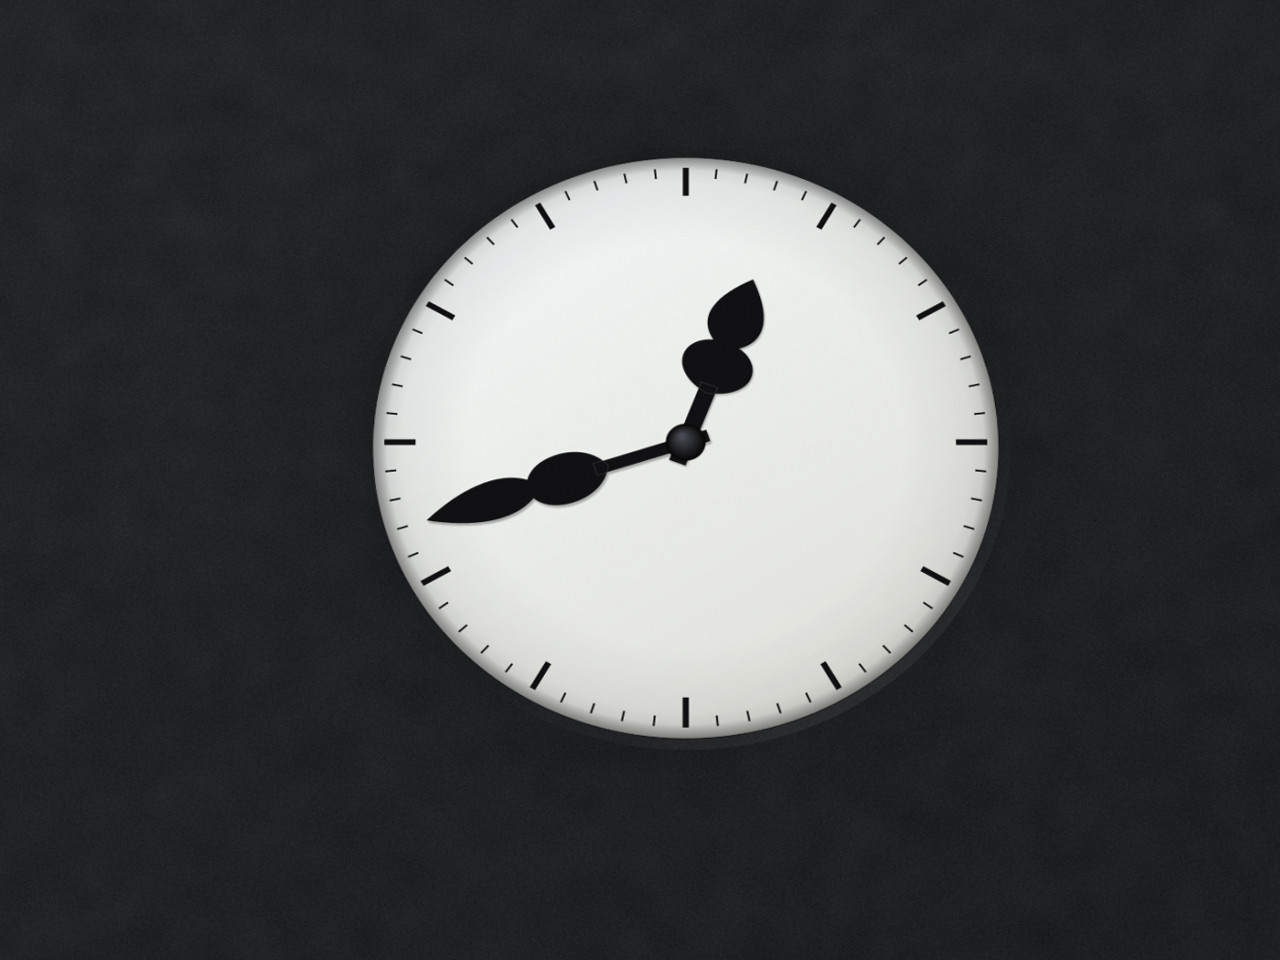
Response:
12,42
